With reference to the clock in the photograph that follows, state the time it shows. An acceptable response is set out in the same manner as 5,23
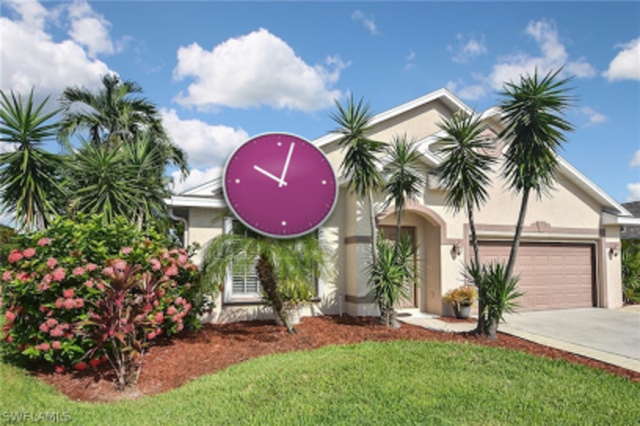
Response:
10,03
